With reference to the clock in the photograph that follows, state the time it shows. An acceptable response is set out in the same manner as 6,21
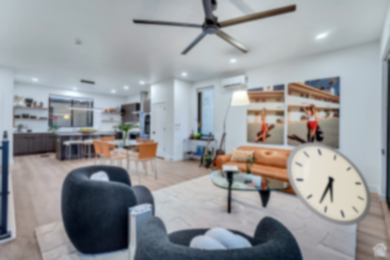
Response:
6,37
